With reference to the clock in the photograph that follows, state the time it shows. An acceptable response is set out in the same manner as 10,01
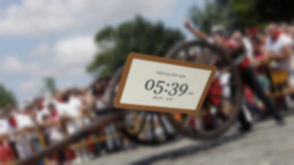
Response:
5,39
